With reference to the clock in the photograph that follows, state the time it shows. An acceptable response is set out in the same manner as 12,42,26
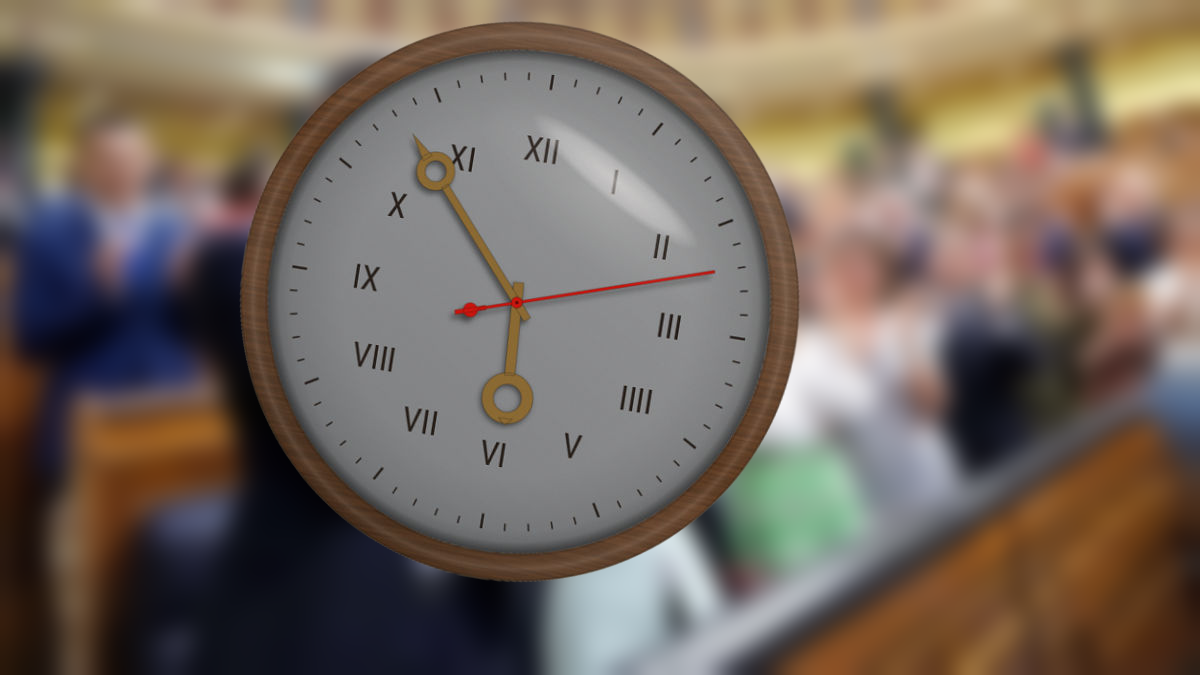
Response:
5,53,12
